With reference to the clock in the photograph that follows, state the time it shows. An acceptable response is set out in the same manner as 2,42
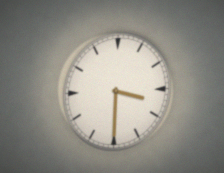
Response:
3,30
